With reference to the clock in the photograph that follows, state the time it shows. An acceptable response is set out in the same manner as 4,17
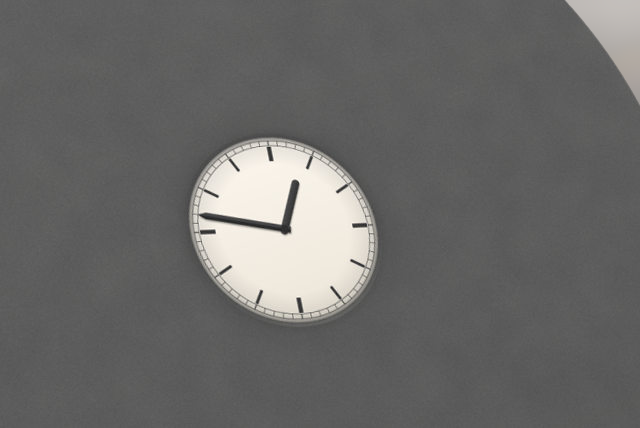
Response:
12,47
